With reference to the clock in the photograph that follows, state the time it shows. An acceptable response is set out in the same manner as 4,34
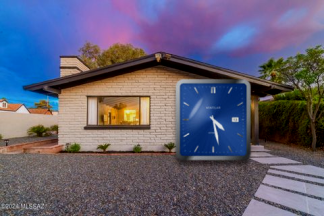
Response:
4,28
